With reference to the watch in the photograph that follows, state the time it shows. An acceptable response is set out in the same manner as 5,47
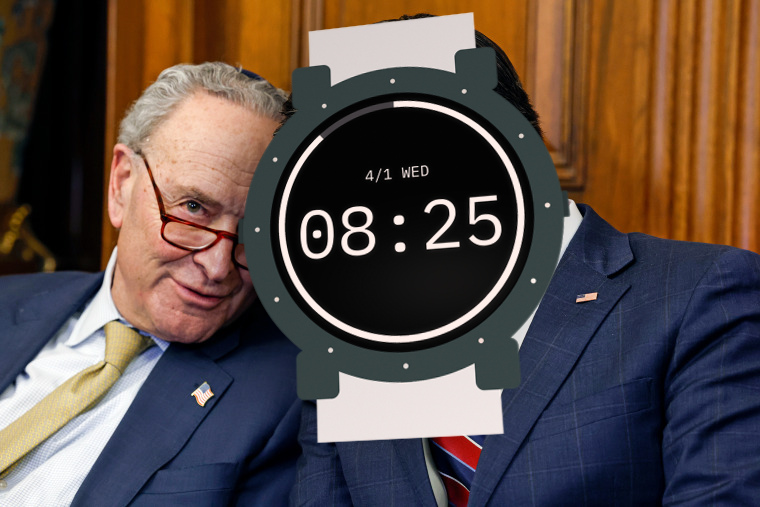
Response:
8,25
